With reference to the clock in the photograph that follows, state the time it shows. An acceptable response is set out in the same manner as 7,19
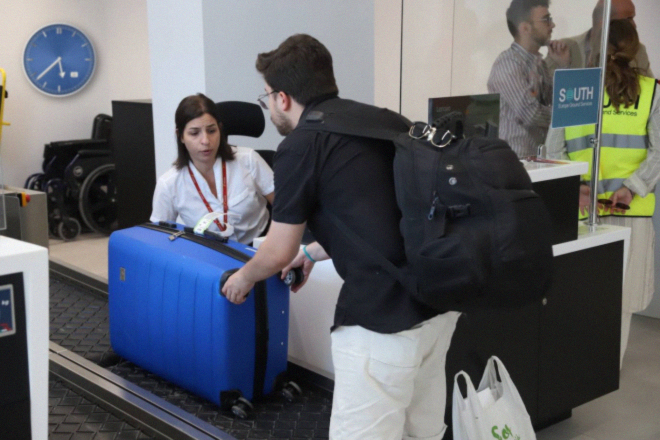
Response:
5,38
